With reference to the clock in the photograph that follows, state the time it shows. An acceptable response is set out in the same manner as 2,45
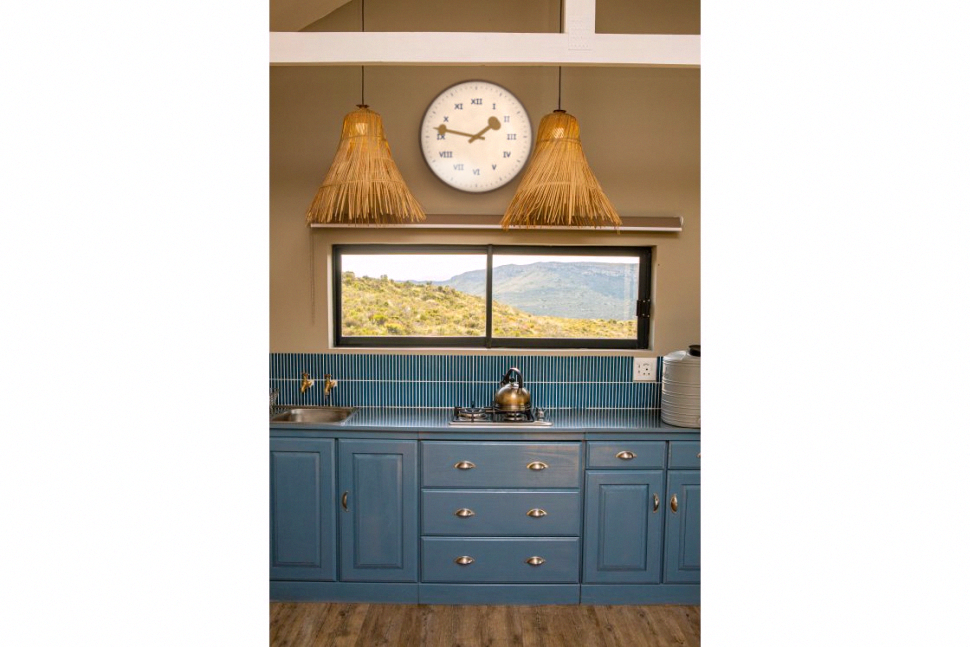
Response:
1,47
